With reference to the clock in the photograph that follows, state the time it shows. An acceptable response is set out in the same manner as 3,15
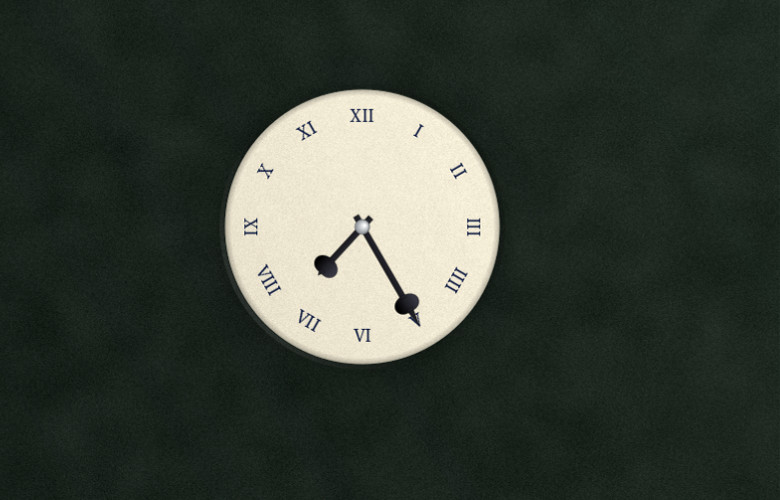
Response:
7,25
